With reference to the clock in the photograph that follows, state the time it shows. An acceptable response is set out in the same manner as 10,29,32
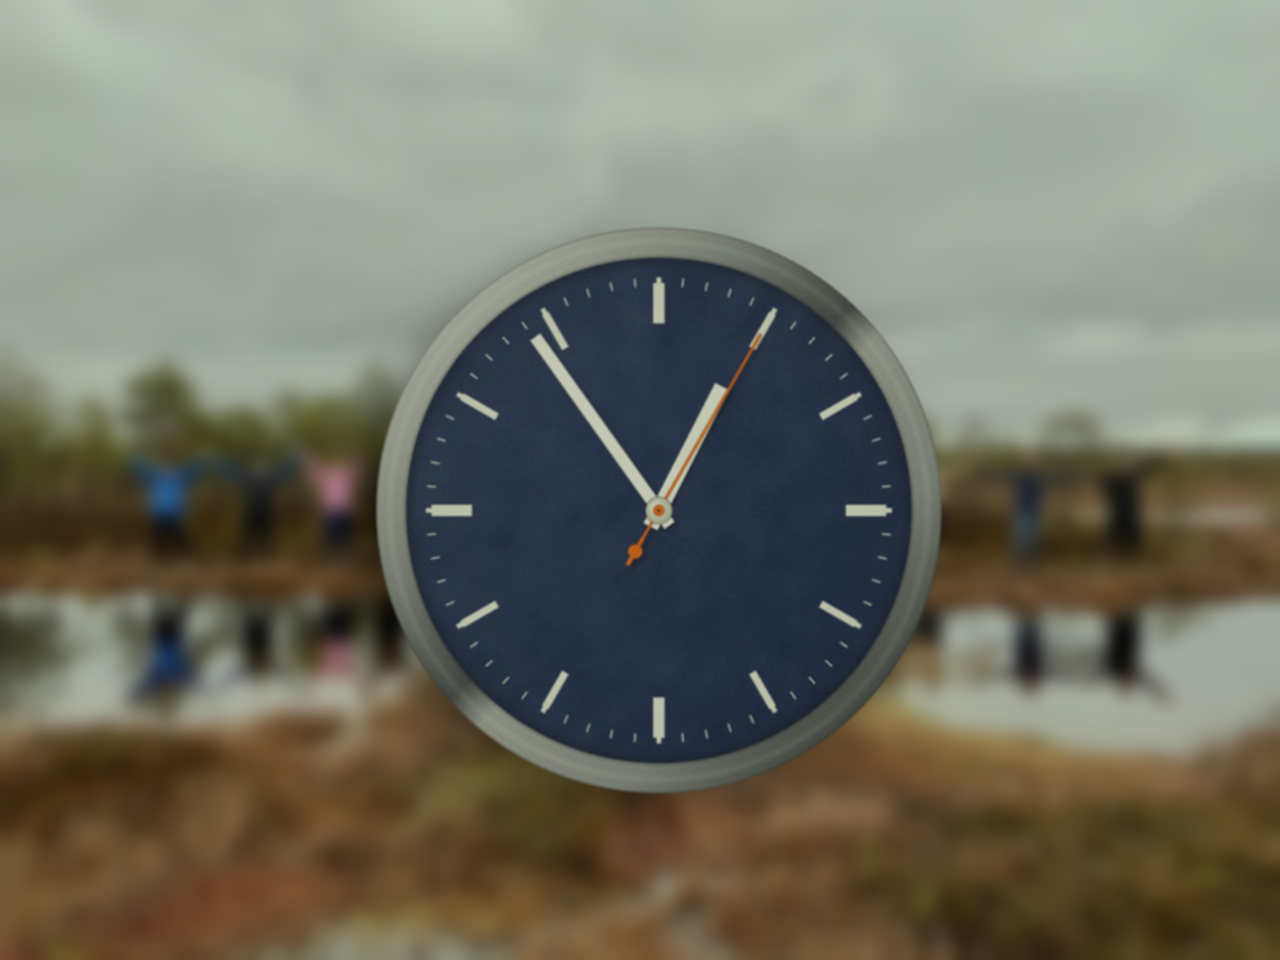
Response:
12,54,05
